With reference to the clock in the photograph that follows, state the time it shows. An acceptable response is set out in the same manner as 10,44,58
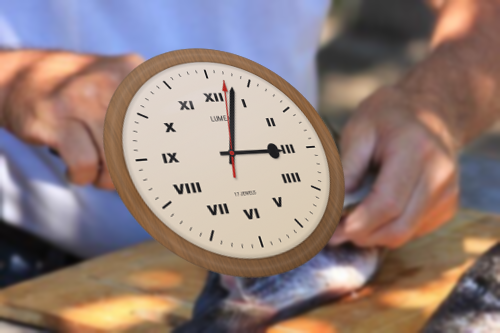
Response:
3,03,02
